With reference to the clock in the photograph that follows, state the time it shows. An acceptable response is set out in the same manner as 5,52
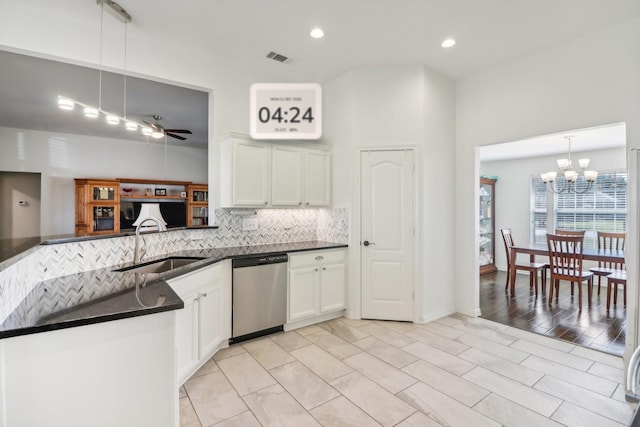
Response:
4,24
